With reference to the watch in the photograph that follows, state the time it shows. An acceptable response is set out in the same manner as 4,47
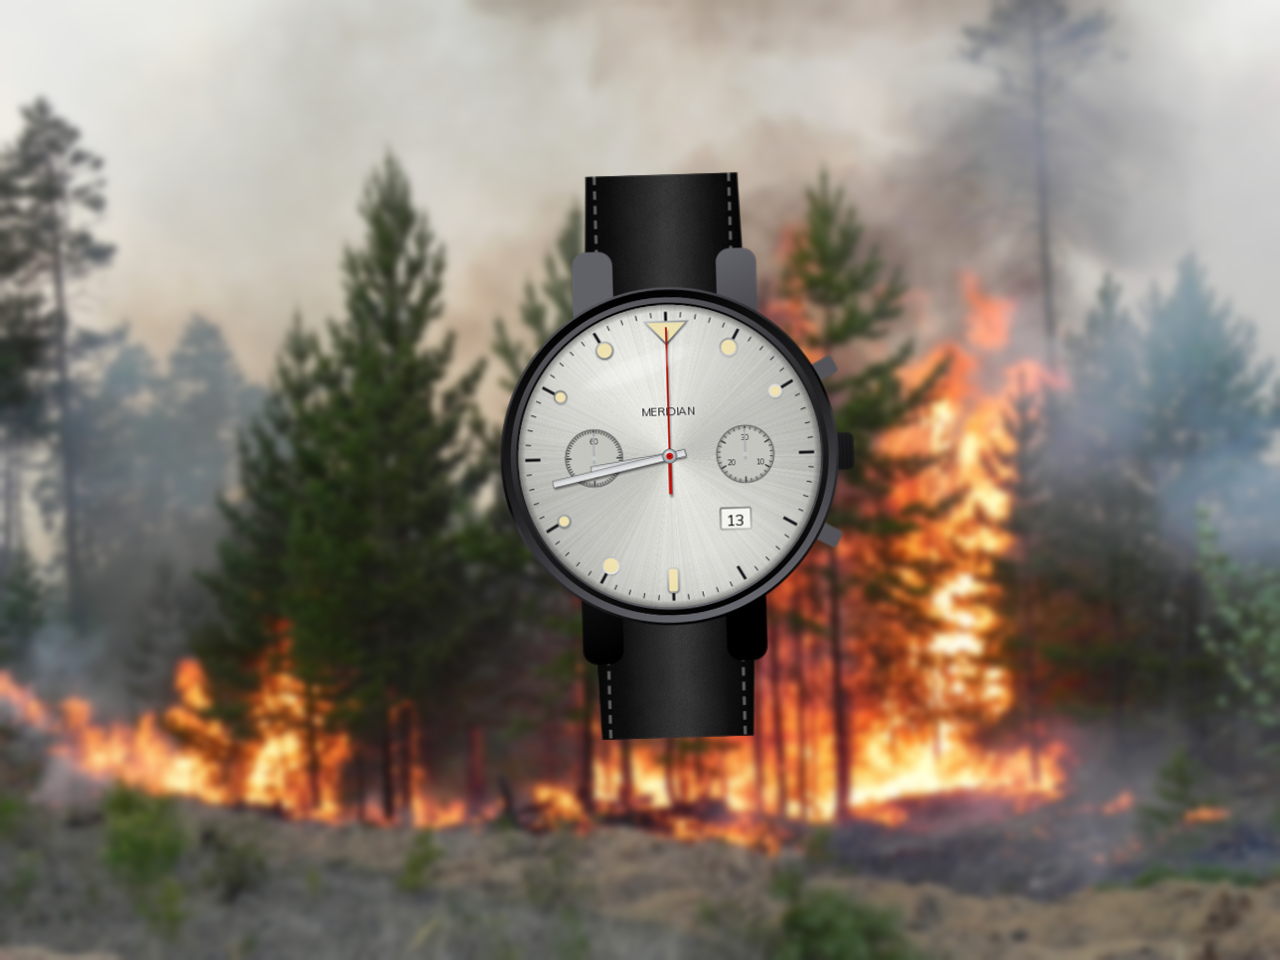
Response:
8,43
